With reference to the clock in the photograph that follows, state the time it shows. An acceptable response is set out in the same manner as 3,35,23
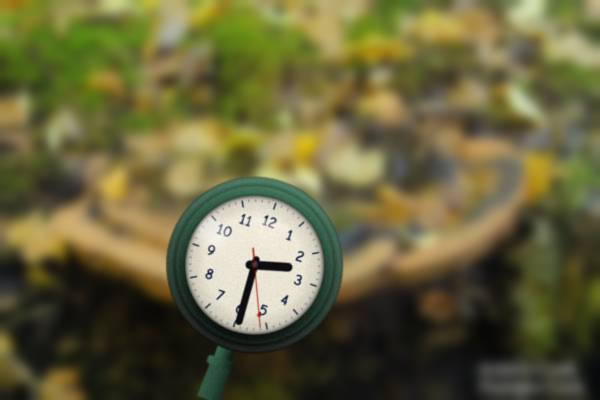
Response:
2,29,26
